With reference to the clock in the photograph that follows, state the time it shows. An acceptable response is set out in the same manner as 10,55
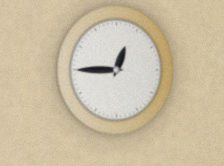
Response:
12,45
